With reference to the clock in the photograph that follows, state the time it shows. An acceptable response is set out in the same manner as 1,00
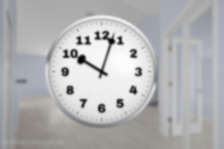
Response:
10,03
